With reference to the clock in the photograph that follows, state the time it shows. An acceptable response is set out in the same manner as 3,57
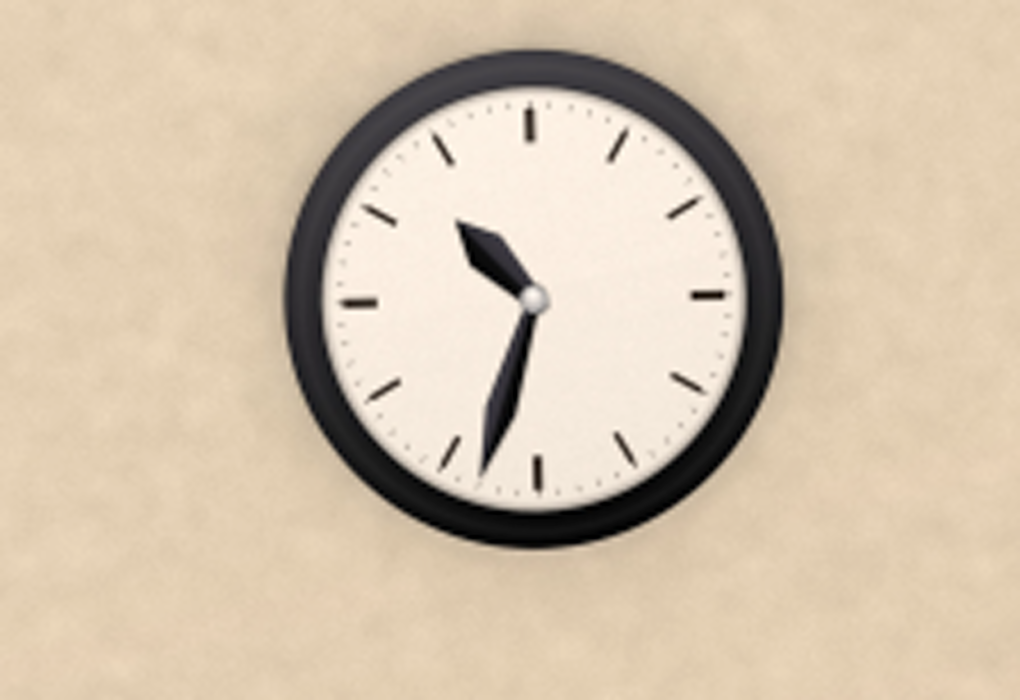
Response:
10,33
